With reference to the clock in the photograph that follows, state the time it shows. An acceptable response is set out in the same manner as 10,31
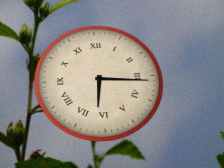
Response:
6,16
